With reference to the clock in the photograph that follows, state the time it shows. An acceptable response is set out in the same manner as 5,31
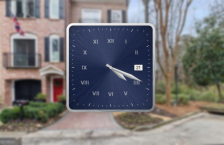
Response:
4,19
